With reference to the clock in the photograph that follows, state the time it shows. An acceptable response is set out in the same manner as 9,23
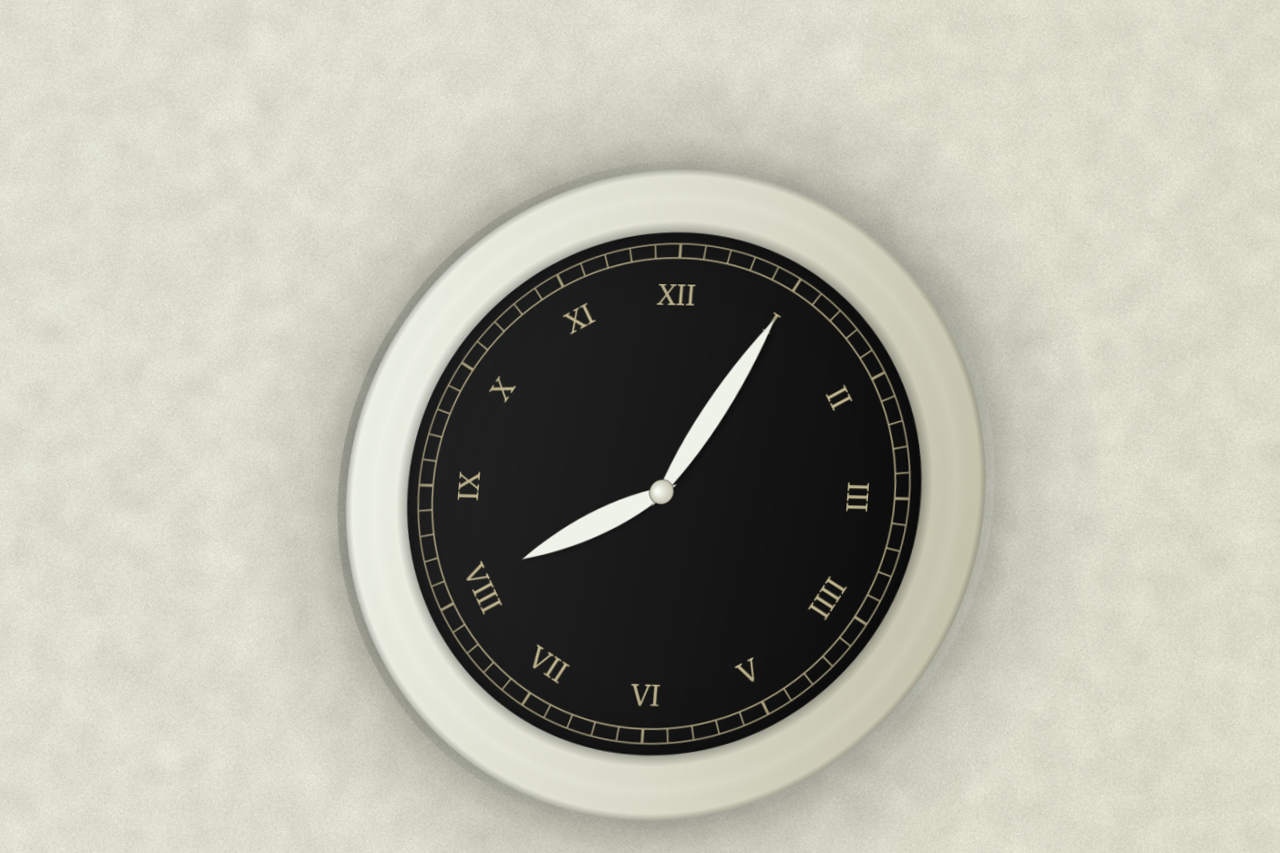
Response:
8,05
